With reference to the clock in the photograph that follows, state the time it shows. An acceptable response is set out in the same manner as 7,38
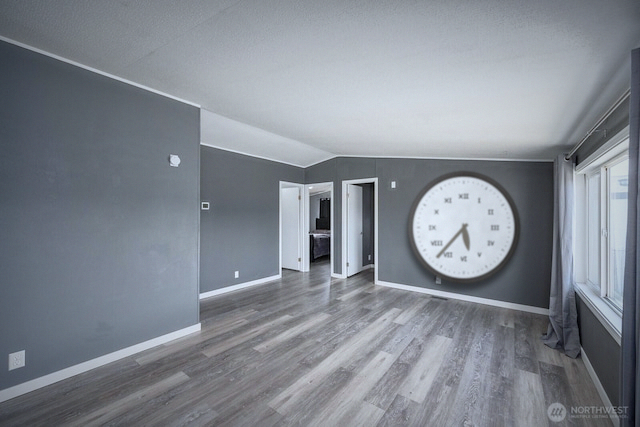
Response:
5,37
